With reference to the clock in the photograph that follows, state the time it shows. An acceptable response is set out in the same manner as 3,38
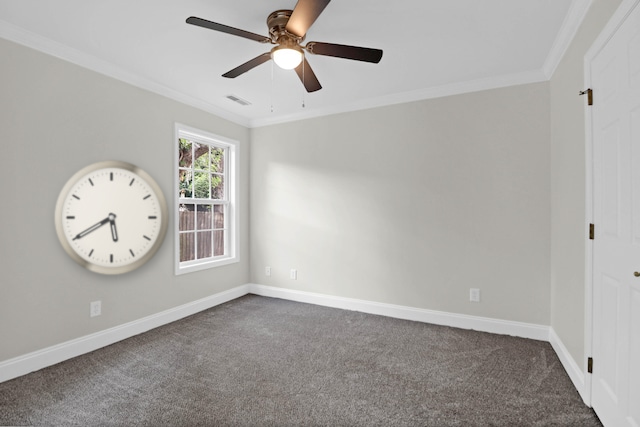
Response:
5,40
